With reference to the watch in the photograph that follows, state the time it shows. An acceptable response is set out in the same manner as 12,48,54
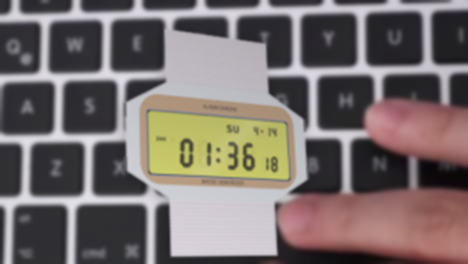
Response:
1,36,18
